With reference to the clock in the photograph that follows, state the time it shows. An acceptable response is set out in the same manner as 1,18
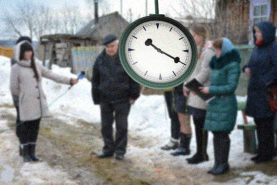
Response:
10,20
